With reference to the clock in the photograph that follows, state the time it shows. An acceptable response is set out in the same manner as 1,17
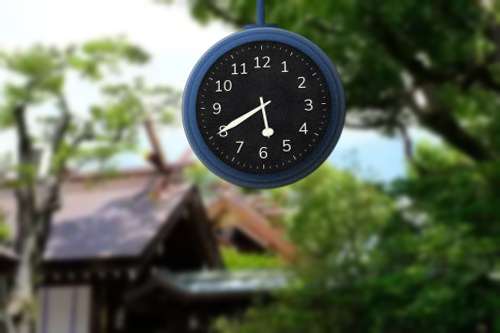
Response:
5,40
